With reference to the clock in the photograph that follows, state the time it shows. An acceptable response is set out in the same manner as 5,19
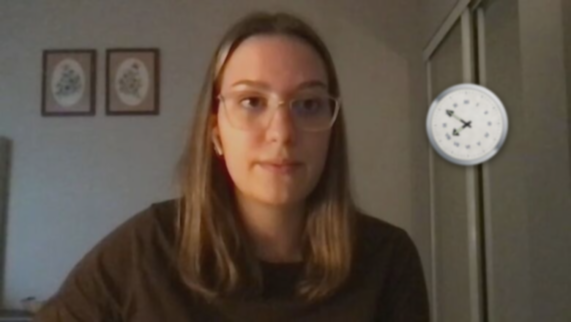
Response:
7,51
